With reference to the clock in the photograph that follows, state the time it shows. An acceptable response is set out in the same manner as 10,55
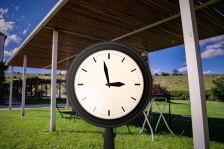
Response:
2,58
